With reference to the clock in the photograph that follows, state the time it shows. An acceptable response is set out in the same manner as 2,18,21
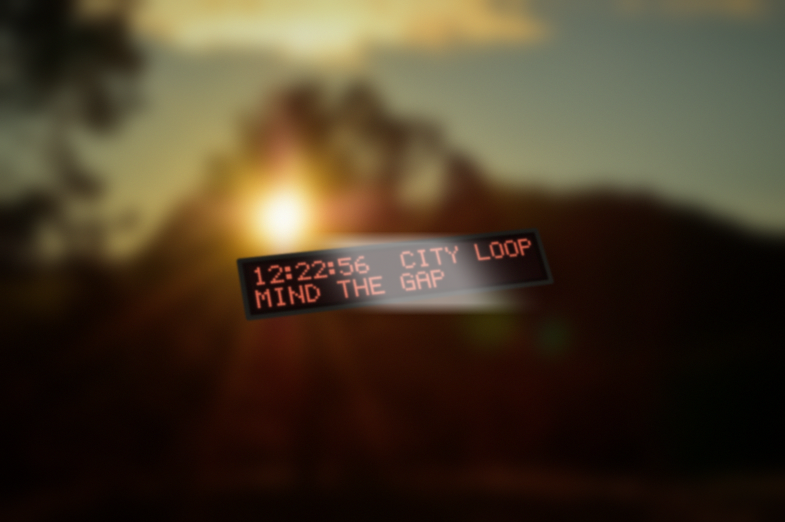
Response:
12,22,56
